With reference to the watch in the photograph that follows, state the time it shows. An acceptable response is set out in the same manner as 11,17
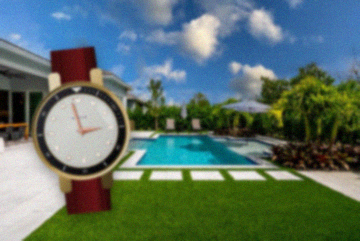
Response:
2,58
